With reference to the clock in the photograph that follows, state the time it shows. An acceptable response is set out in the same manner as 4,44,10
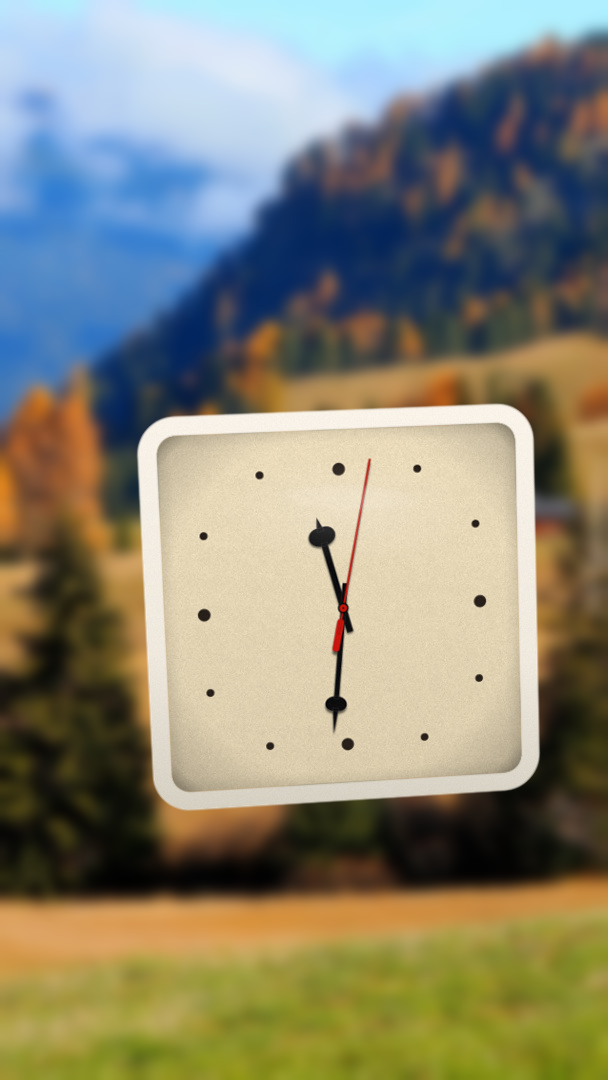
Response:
11,31,02
